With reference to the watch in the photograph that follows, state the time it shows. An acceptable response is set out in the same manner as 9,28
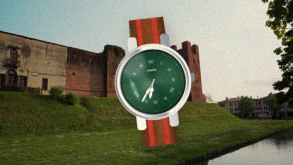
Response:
6,36
